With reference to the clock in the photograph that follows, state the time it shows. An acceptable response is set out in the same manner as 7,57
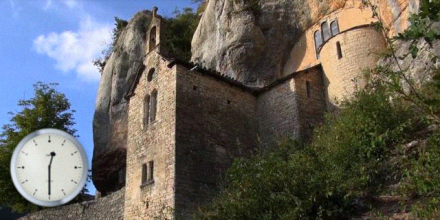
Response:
12,30
